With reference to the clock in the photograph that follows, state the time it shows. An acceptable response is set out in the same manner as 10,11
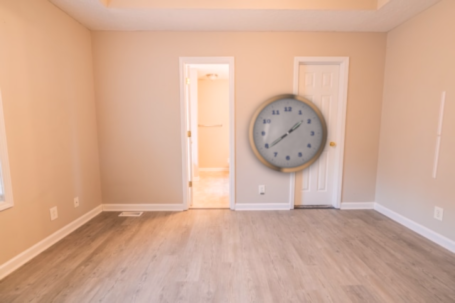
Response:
1,39
